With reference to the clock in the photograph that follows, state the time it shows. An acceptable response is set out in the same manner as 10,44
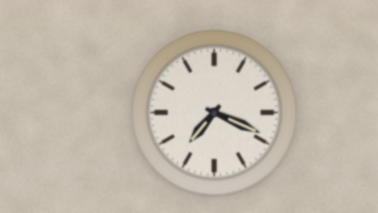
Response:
7,19
